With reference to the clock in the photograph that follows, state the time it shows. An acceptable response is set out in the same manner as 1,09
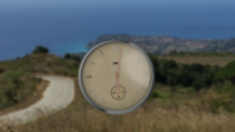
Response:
6,02
